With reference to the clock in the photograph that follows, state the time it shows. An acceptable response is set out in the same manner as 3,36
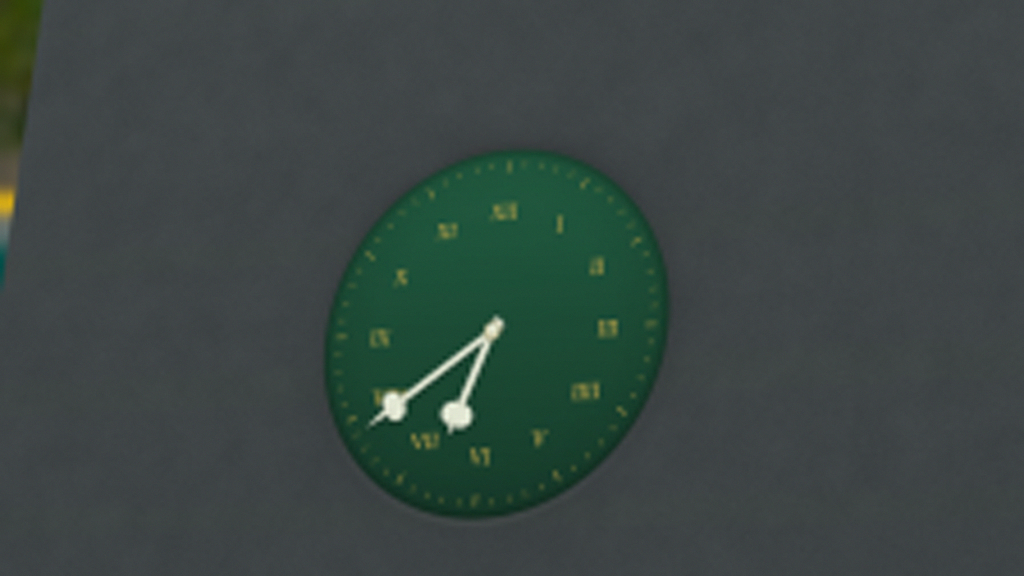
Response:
6,39
